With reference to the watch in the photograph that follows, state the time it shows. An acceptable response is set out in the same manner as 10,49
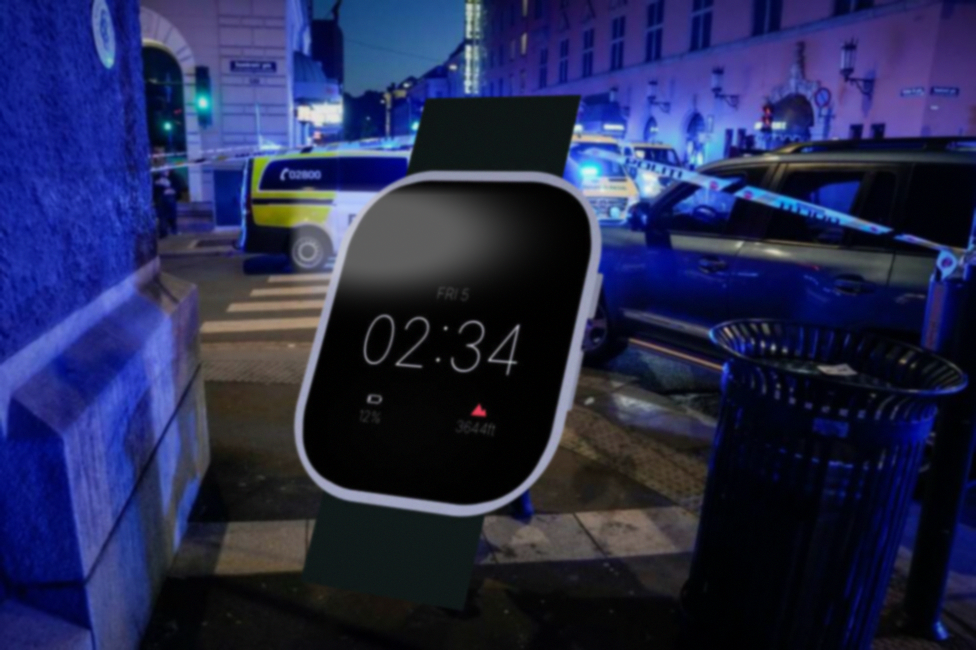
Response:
2,34
